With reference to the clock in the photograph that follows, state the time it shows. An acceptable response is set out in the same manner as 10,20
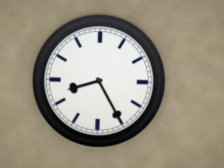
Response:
8,25
